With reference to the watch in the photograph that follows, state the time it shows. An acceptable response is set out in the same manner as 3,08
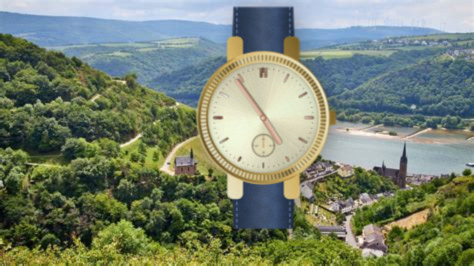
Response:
4,54
